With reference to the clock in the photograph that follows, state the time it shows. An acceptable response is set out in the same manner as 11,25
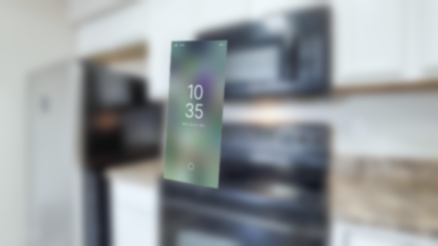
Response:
10,35
